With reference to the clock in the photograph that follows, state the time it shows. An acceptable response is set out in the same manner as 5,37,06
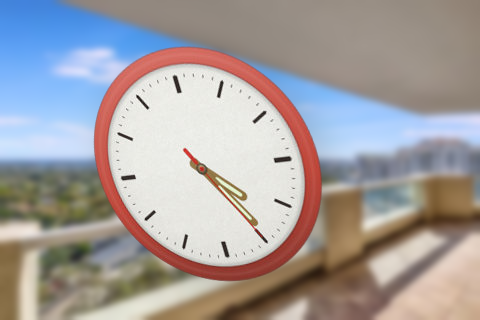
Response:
4,24,25
